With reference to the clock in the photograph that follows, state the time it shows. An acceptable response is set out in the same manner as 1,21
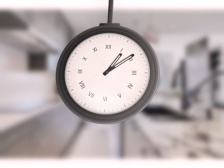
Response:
1,09
